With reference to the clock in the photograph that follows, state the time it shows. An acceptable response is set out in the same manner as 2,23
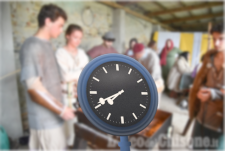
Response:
7,41
